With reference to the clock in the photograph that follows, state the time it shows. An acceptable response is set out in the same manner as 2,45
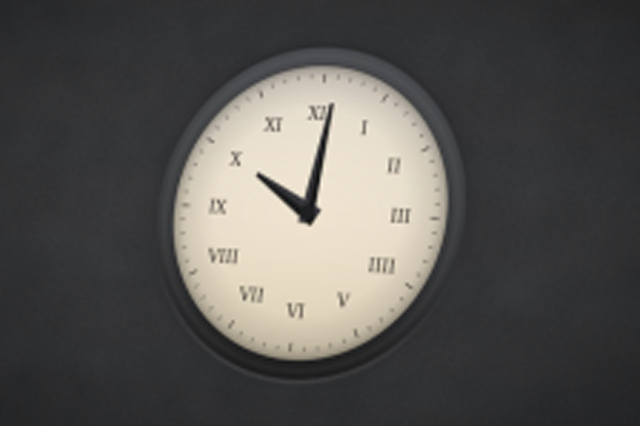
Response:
10,01
